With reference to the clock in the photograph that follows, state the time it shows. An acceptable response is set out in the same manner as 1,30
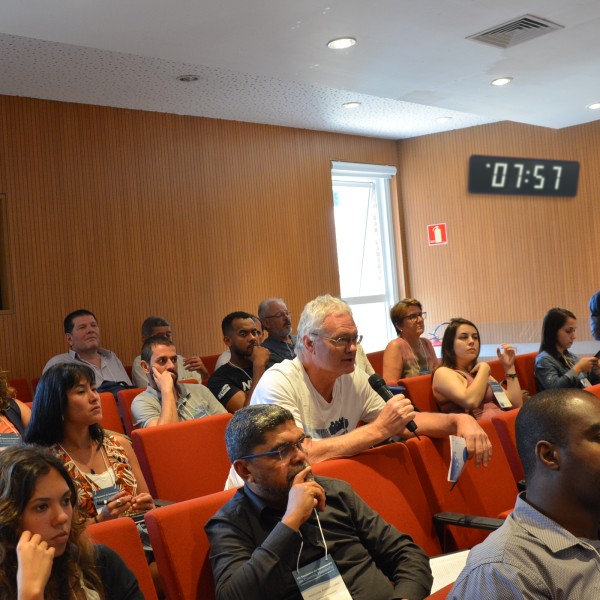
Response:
7,57
